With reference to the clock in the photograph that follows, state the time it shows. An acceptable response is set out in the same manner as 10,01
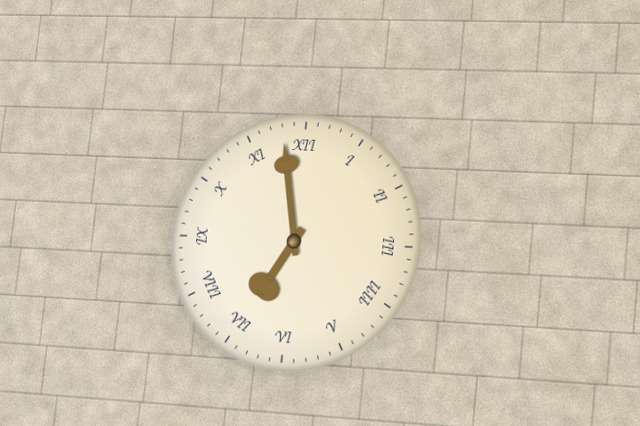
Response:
6,58
